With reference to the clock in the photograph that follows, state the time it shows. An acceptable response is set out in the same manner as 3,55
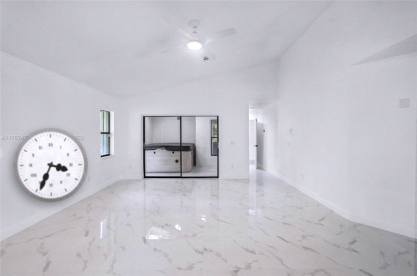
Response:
3,34
